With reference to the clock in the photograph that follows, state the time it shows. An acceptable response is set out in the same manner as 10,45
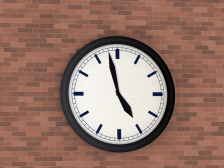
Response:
4,58
